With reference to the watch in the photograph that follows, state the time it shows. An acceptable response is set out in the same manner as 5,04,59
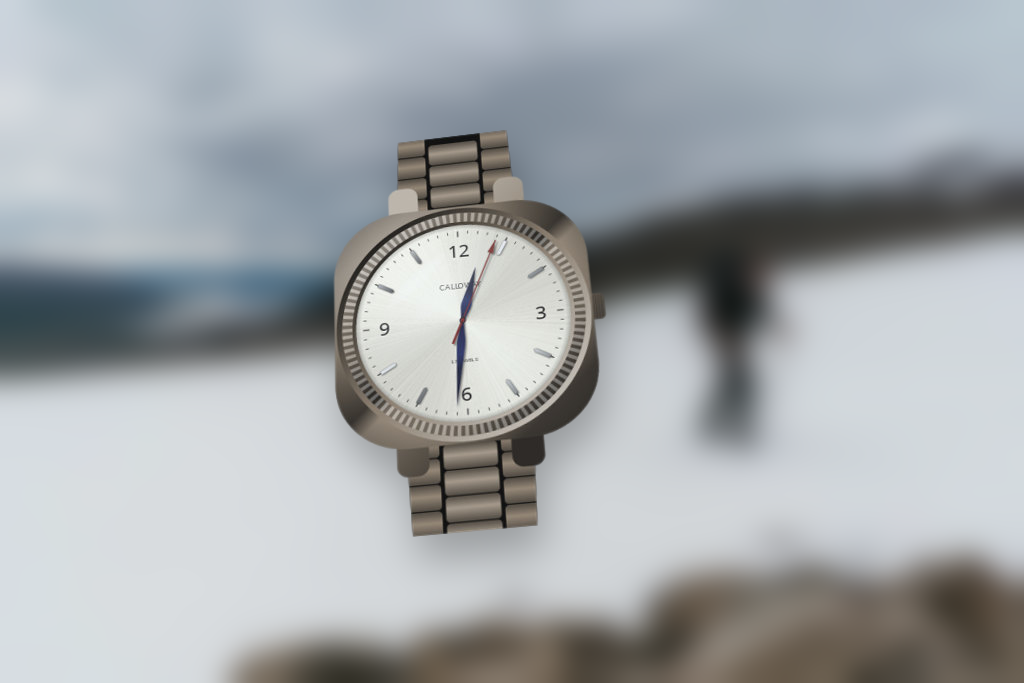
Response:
12,31,04
